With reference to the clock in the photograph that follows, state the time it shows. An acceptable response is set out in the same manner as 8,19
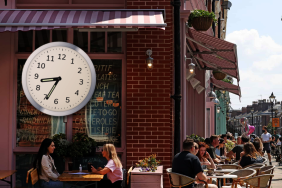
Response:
8,34
